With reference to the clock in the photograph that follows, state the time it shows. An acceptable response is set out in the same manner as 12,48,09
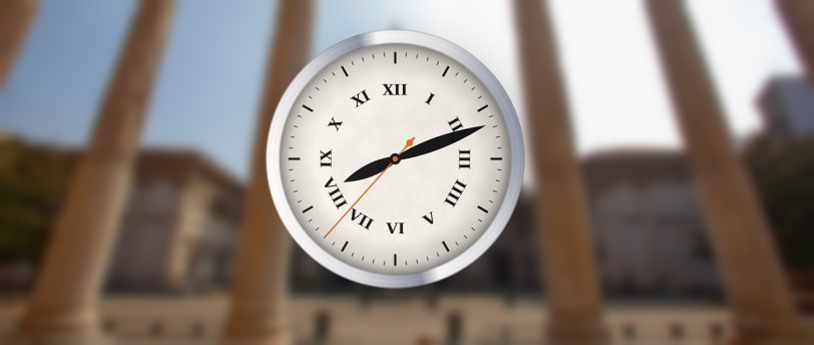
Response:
8,11,37
